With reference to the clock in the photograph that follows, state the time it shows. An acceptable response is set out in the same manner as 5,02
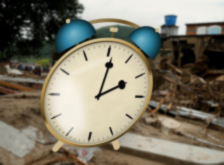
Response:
2,01
